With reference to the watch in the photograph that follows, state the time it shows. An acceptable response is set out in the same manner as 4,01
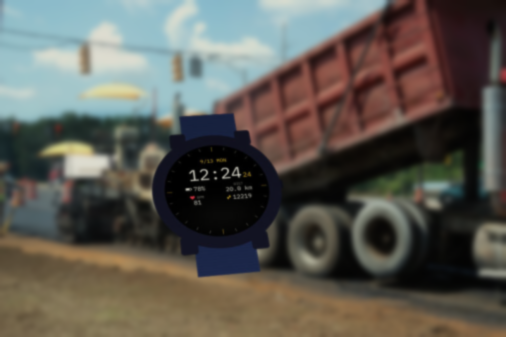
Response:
12,24
